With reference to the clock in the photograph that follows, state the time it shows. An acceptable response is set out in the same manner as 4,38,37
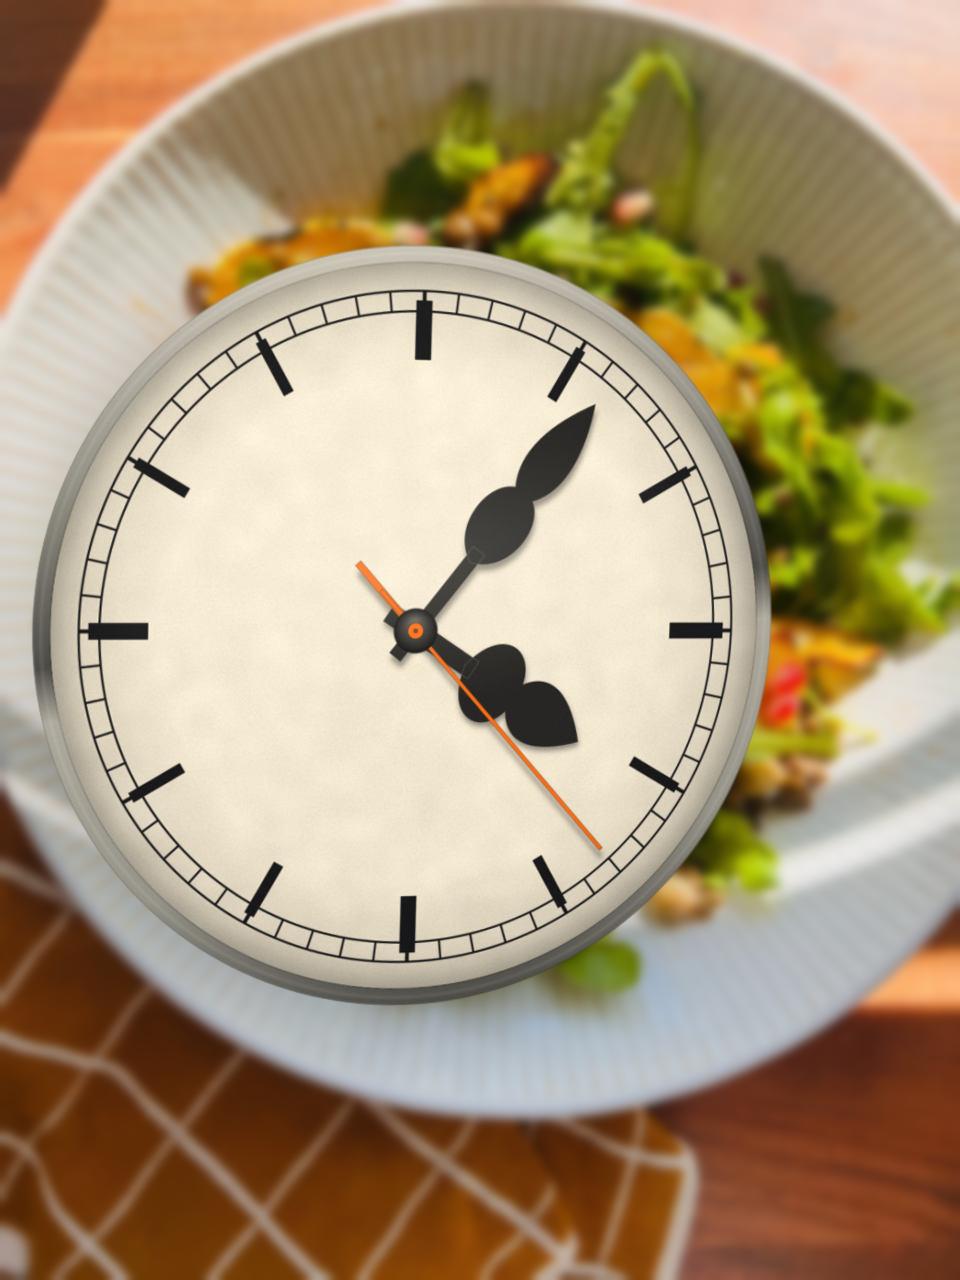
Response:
4,06,23
